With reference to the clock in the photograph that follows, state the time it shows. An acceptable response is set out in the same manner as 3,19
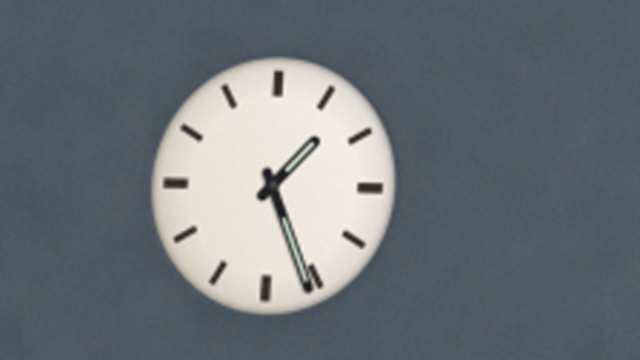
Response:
1,26
